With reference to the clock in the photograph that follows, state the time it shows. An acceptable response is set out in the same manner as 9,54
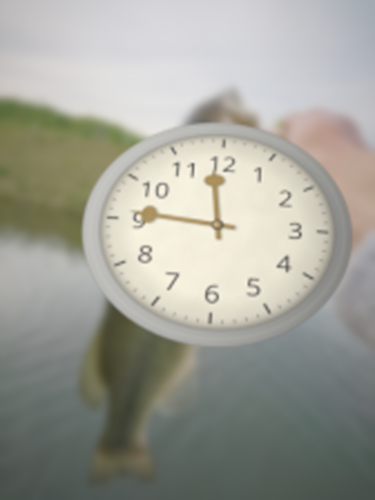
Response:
11,46
